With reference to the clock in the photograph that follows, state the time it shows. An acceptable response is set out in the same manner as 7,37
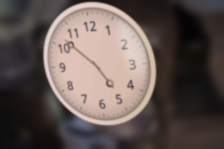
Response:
4,52
